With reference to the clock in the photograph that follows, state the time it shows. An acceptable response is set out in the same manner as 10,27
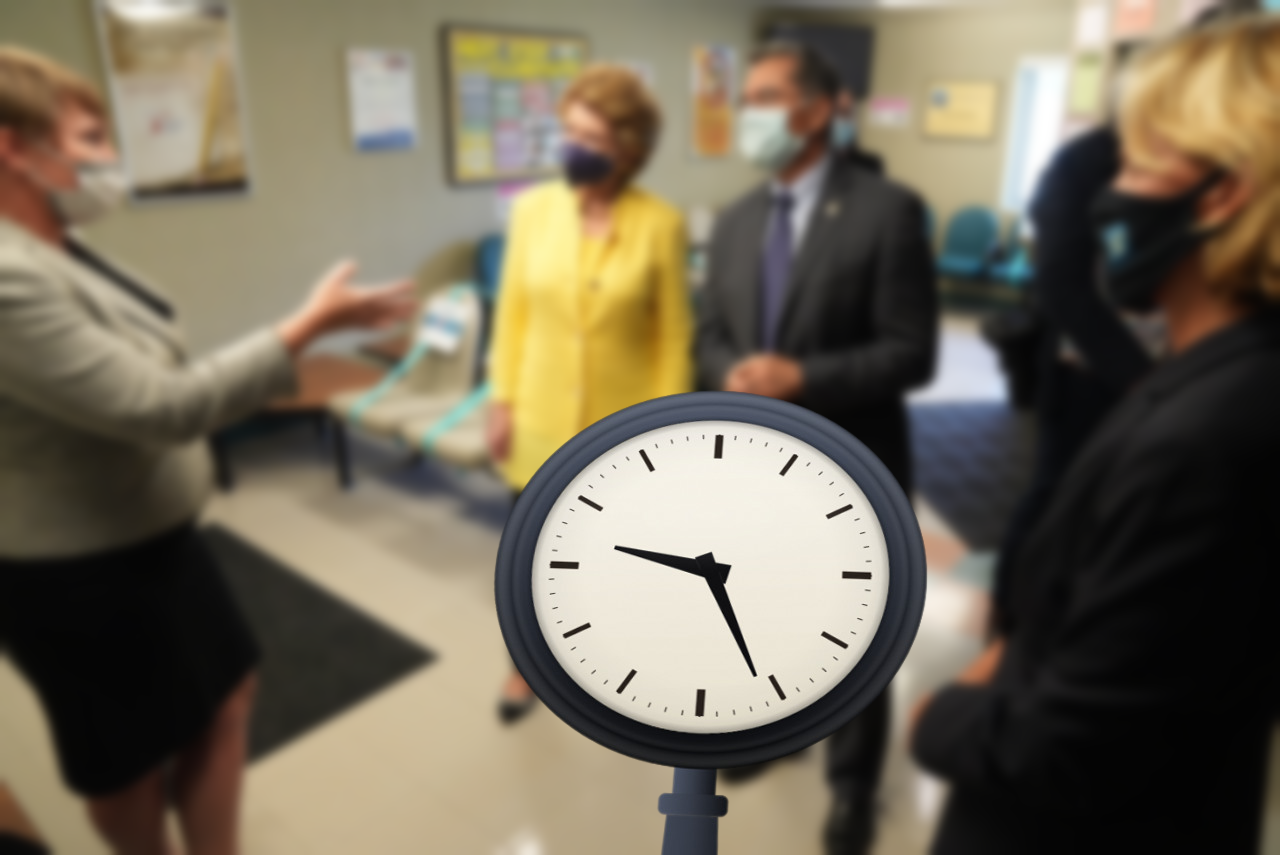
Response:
9,26
